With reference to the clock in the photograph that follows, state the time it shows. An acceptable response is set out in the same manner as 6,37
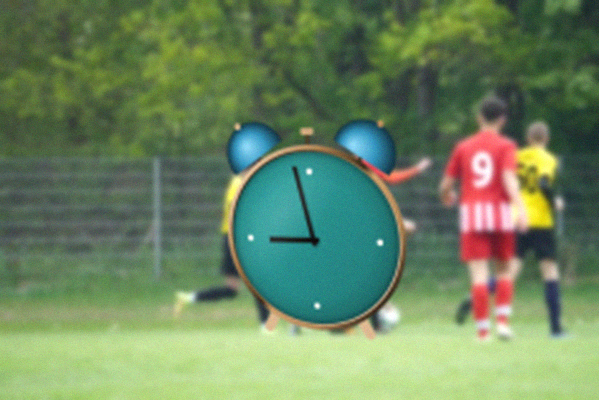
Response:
8,58
